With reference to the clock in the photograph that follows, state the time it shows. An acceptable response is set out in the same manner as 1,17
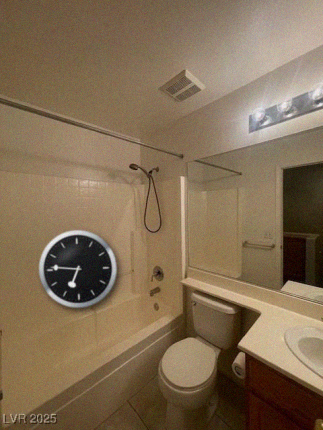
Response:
6,46
